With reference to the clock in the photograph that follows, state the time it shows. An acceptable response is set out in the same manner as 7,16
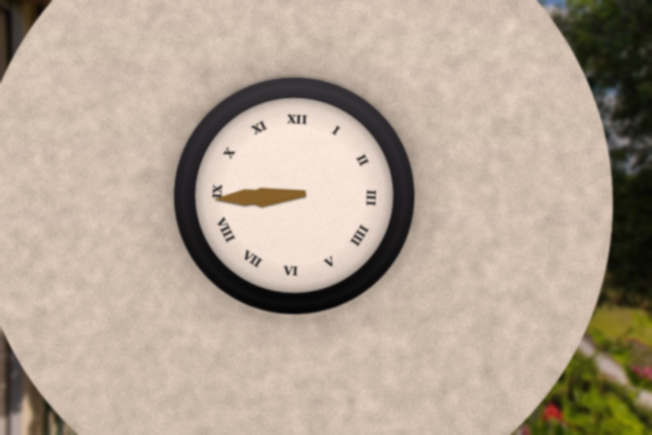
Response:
8,44
